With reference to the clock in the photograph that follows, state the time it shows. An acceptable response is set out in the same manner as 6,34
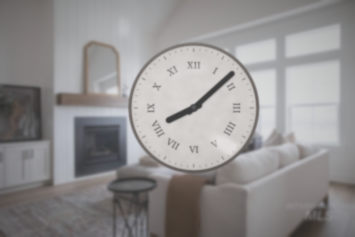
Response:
8,08
